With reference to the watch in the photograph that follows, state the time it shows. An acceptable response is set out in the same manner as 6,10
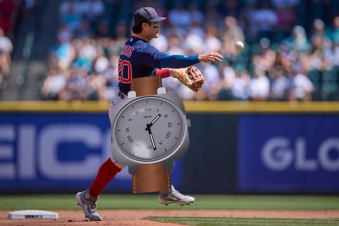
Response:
1,28
